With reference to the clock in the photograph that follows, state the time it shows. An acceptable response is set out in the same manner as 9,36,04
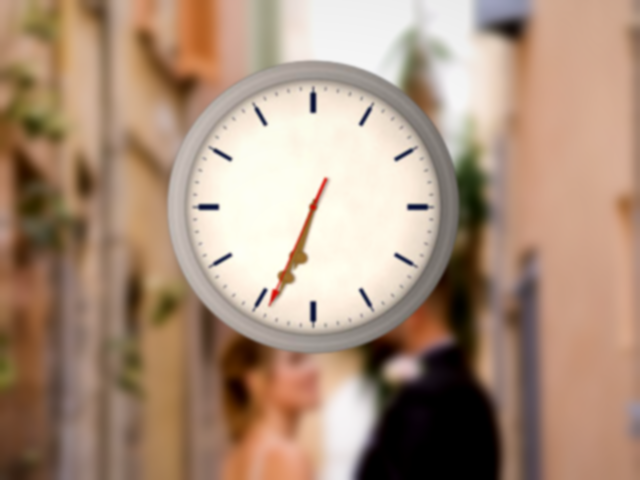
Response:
6,33,34
